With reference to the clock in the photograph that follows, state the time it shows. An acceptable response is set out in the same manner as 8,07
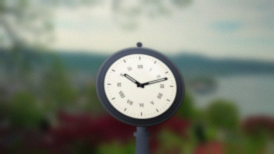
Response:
10,12
